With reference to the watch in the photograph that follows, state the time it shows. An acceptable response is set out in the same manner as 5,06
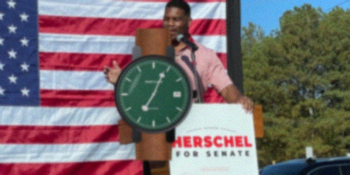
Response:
7,04
